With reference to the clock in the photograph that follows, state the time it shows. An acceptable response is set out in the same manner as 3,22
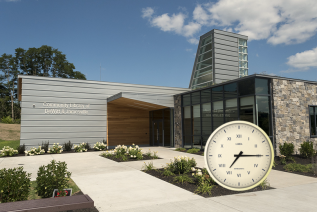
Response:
7,15
